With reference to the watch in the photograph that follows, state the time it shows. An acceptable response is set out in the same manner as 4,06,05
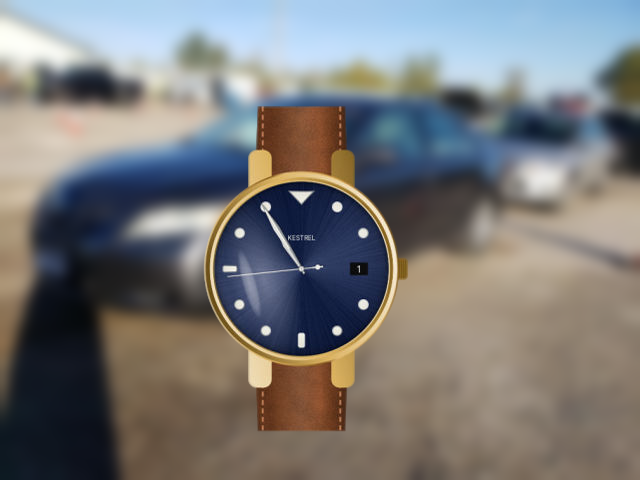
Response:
10,54,44
